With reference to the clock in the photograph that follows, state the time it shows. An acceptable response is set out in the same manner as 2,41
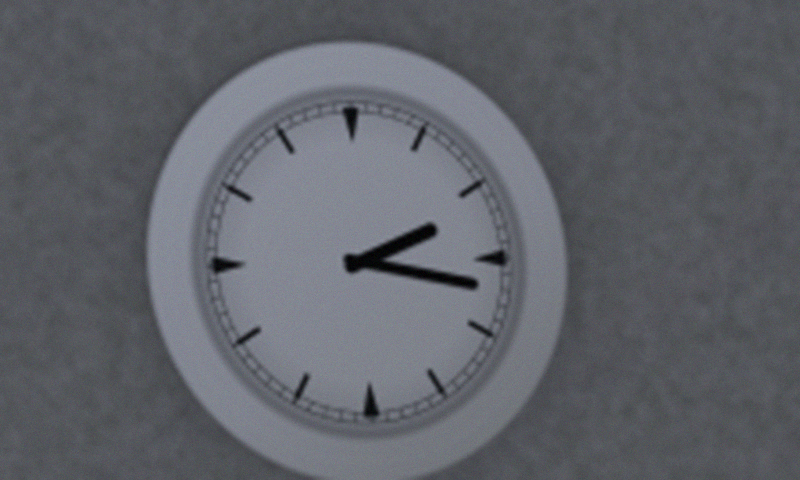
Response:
2,17
